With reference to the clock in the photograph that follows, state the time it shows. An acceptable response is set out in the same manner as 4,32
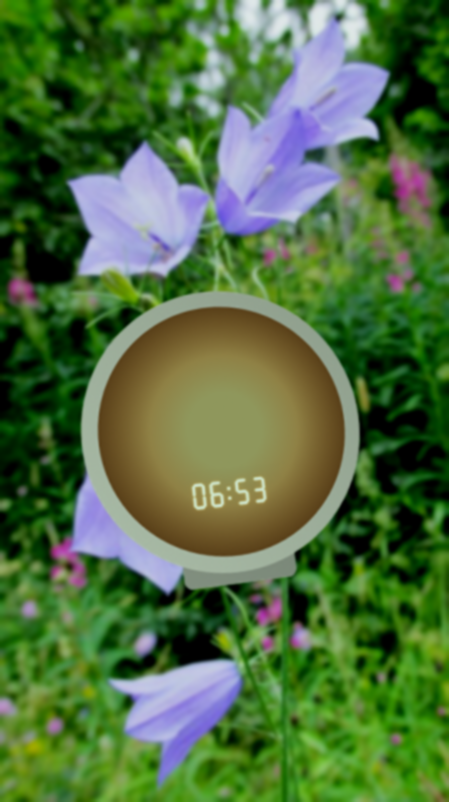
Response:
6,53
